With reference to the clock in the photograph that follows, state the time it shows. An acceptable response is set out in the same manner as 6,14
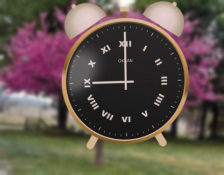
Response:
9,00
